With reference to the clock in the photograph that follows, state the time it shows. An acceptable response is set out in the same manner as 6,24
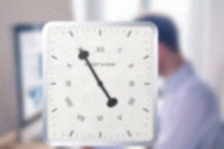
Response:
4,55
